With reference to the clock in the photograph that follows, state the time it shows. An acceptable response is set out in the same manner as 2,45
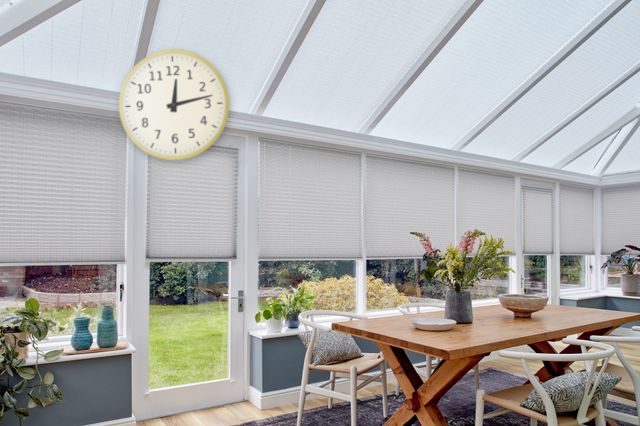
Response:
12,13
